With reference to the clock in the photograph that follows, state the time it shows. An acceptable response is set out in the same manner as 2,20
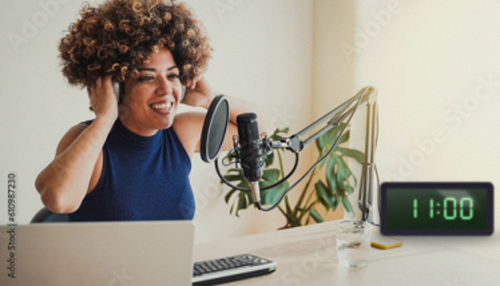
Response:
11,00
